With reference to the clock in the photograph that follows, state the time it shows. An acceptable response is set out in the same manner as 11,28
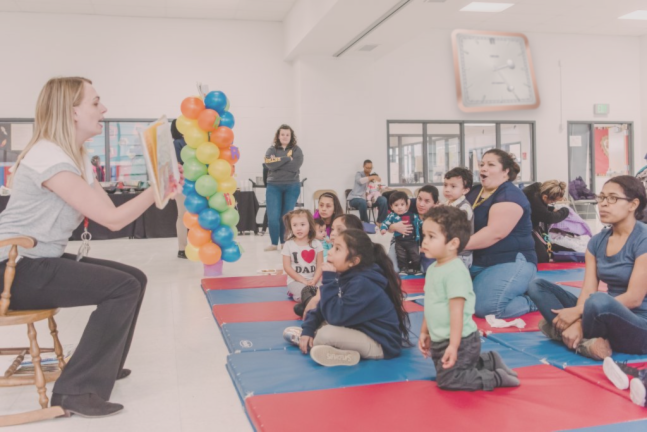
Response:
2,25
